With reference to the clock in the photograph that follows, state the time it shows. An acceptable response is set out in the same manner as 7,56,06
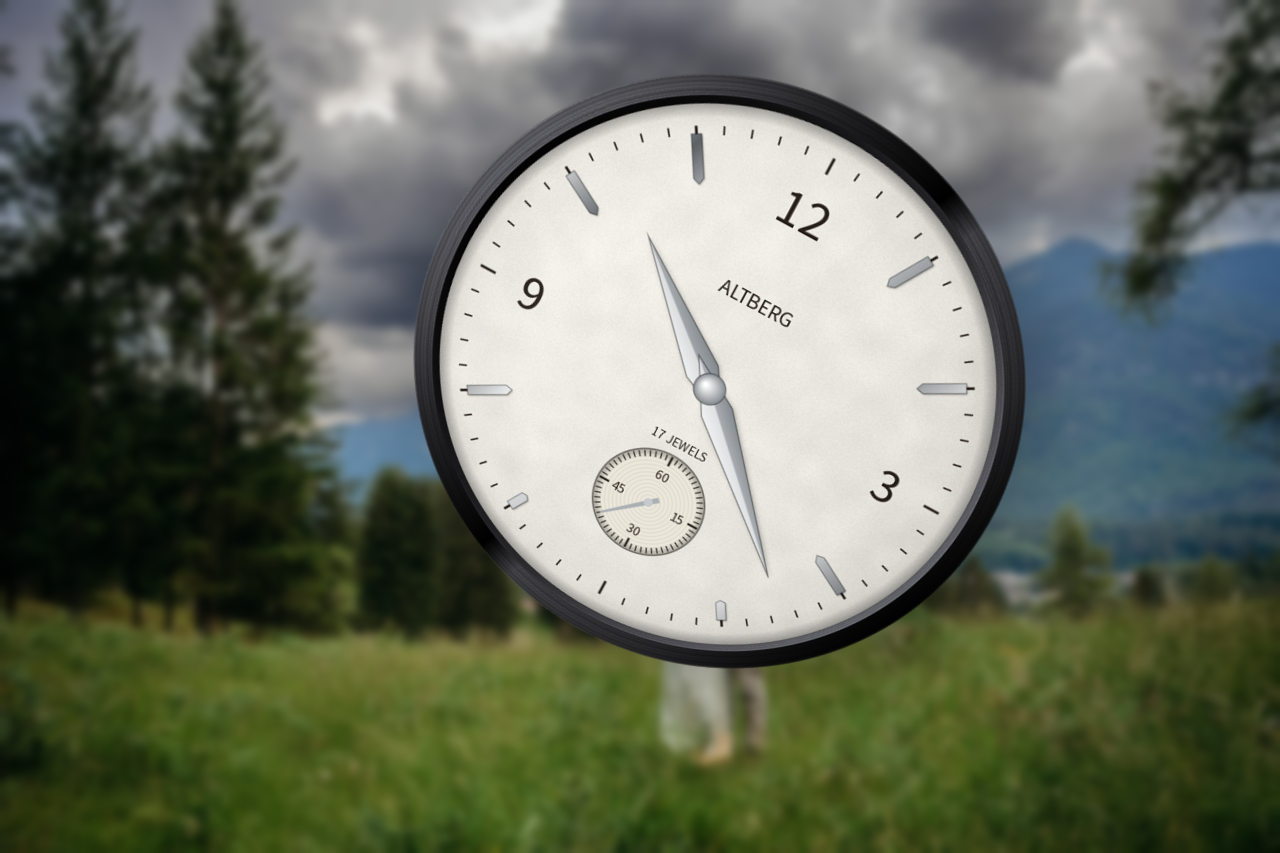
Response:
10,22,38
